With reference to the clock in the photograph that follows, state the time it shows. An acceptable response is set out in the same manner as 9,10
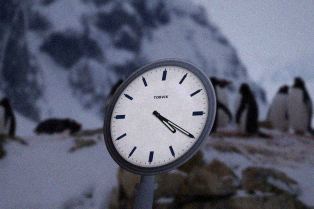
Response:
4,20
